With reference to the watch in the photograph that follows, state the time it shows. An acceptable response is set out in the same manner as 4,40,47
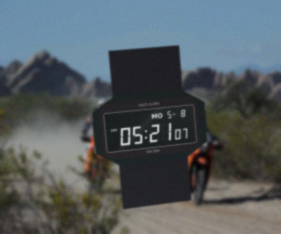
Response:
5,21,07
